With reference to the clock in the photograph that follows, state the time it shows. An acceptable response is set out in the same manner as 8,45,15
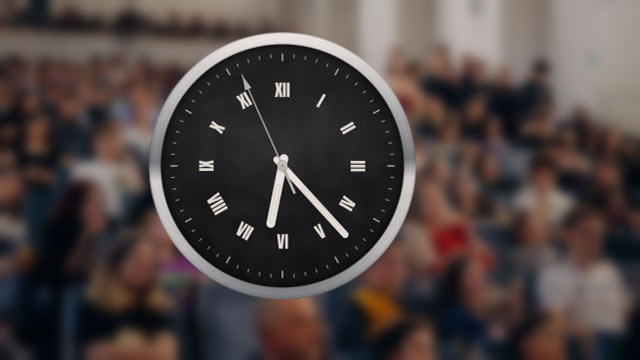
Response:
6,22,56
